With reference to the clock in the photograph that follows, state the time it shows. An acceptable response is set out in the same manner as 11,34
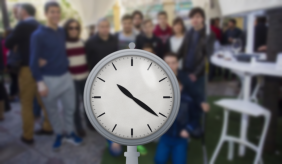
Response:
10,21
